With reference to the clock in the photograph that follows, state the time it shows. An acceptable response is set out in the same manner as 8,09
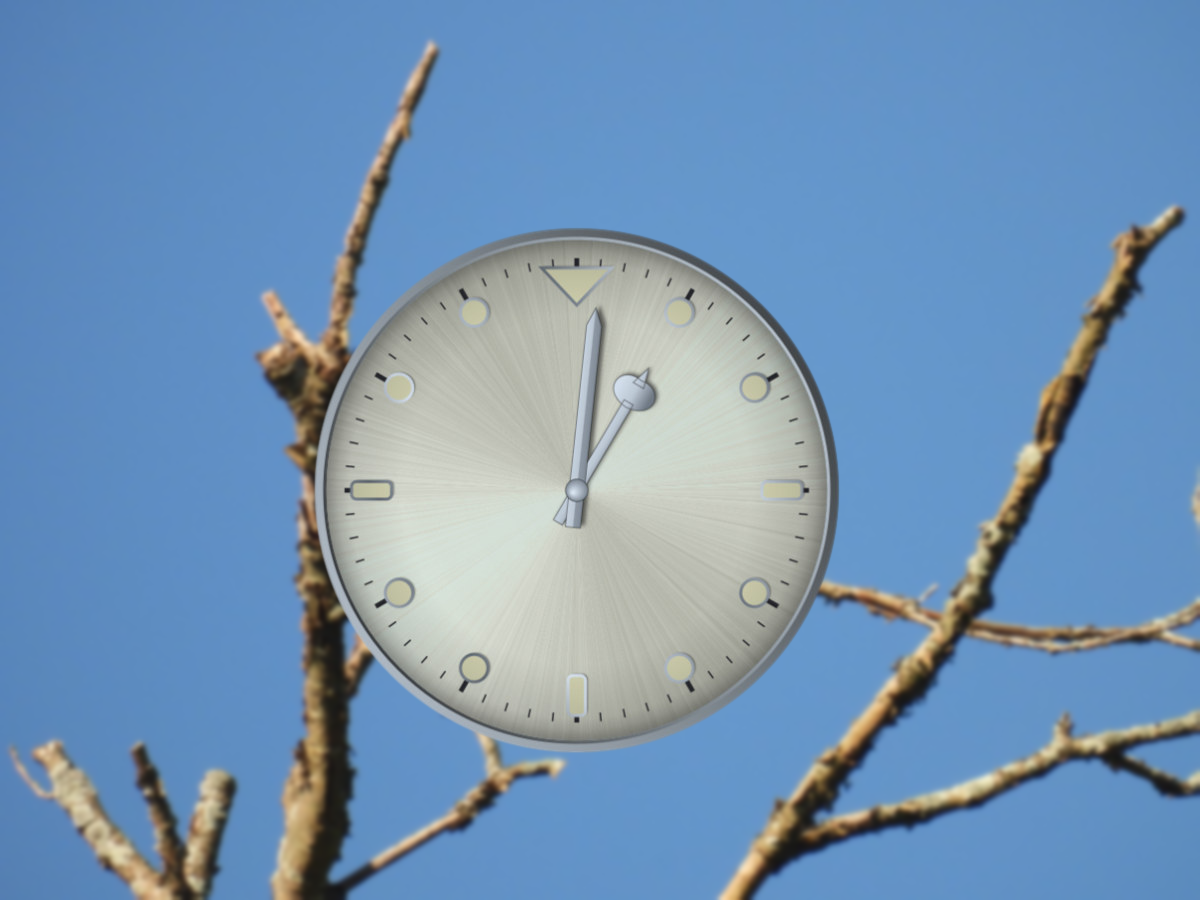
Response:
1,01
